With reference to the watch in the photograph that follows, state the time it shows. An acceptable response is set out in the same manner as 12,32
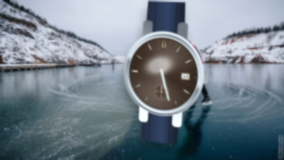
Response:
5,27
